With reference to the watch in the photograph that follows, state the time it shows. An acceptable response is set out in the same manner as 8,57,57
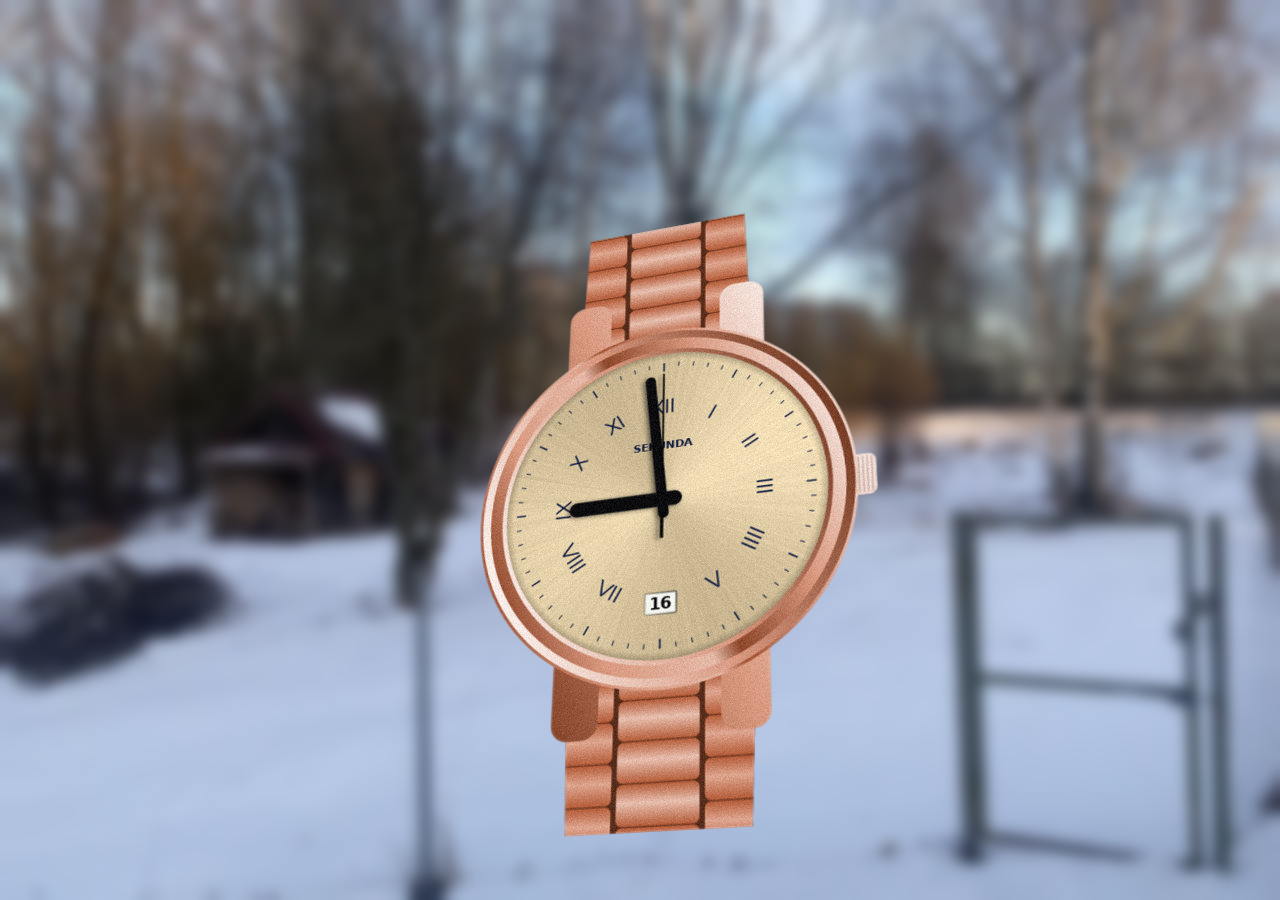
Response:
8,59,00
